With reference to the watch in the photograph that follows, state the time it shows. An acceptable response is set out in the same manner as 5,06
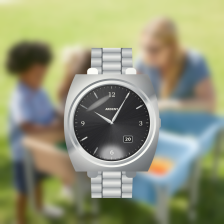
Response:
10,05
